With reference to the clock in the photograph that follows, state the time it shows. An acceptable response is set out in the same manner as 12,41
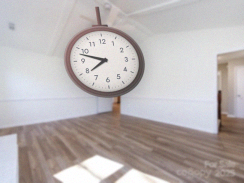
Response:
7,48
